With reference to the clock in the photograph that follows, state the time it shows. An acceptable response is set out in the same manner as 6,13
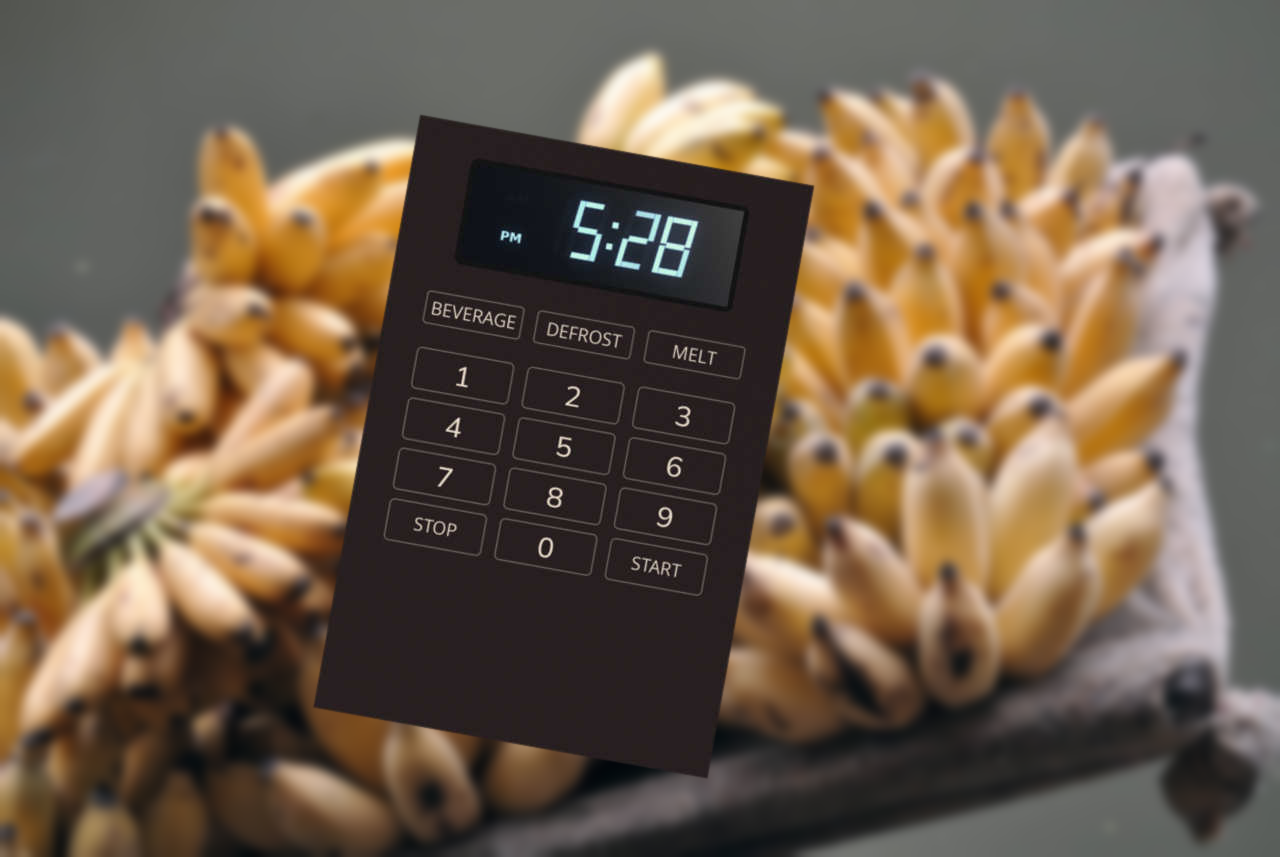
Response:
5,28
